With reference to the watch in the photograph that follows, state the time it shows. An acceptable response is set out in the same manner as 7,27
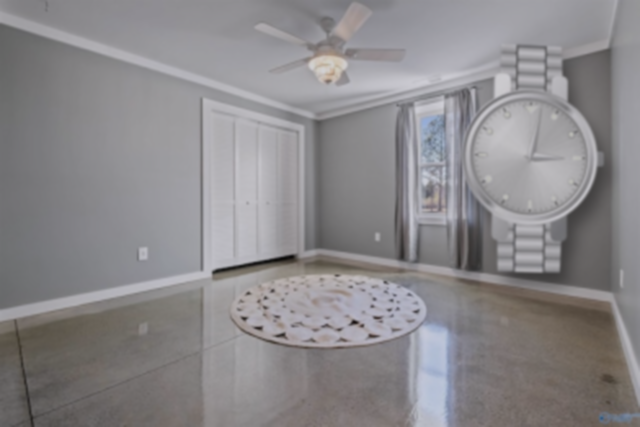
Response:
3,02
